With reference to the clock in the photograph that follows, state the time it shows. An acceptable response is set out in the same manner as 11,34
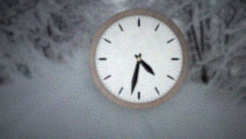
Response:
4,32
